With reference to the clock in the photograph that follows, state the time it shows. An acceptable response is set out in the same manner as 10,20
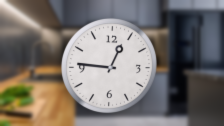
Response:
12,46
